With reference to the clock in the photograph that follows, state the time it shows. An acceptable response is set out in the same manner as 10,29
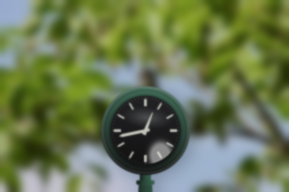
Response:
12,43
